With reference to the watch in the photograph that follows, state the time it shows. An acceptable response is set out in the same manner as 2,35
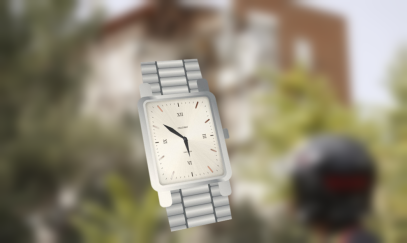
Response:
5,52
